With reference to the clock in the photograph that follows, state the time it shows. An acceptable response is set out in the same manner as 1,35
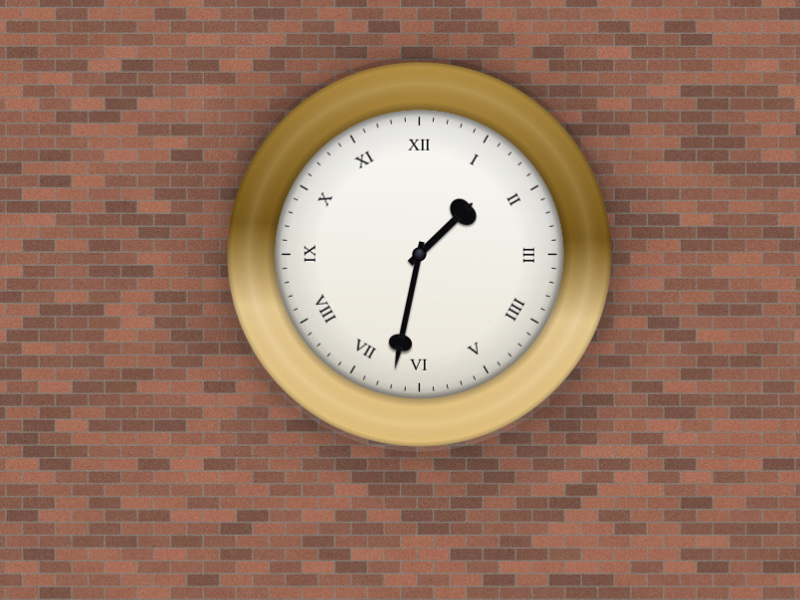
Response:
1,32
